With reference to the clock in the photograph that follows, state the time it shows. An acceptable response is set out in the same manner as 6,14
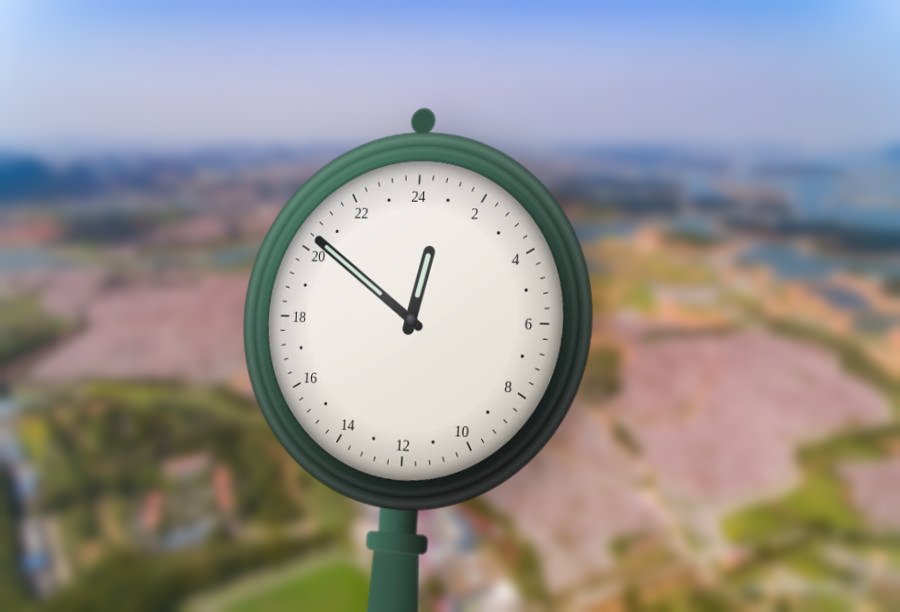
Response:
0,51
